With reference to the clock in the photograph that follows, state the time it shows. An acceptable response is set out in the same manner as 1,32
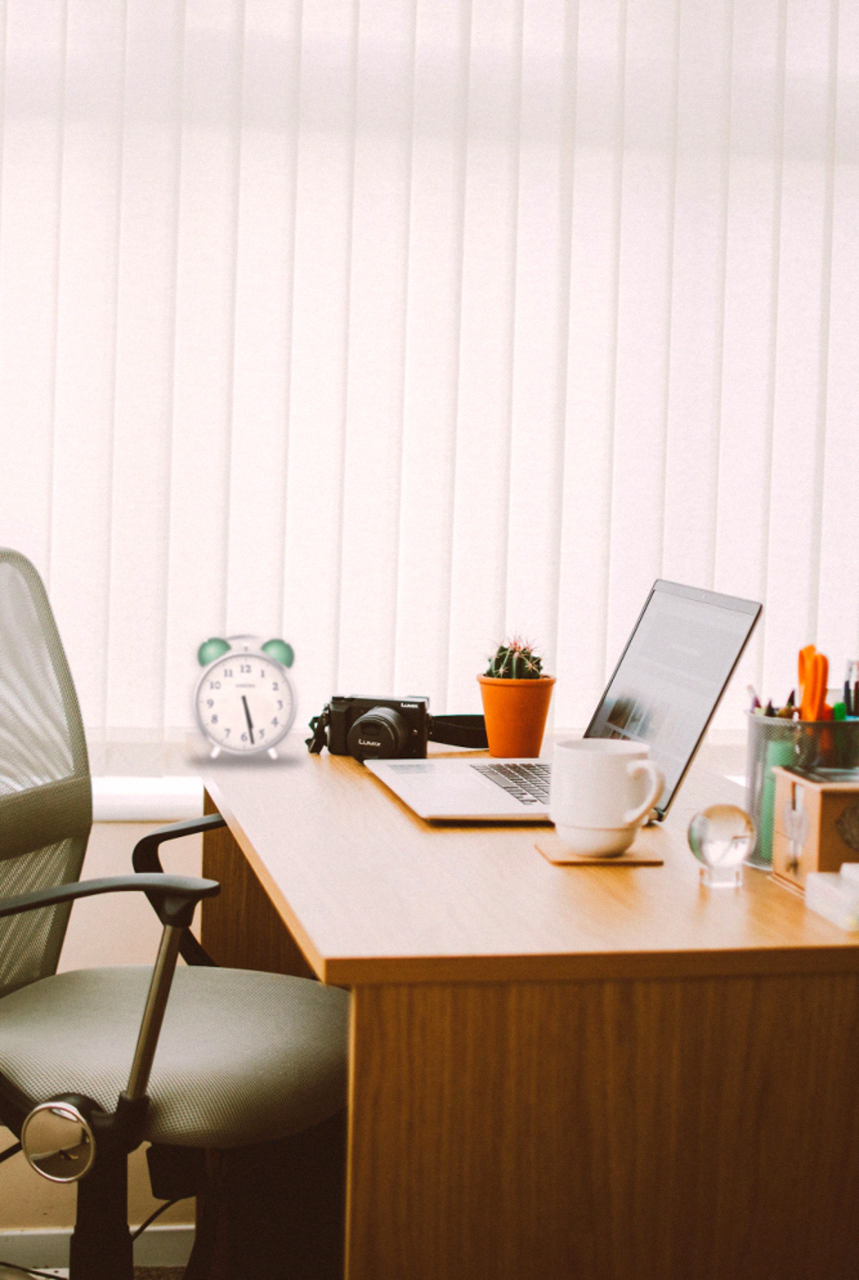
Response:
5,28
